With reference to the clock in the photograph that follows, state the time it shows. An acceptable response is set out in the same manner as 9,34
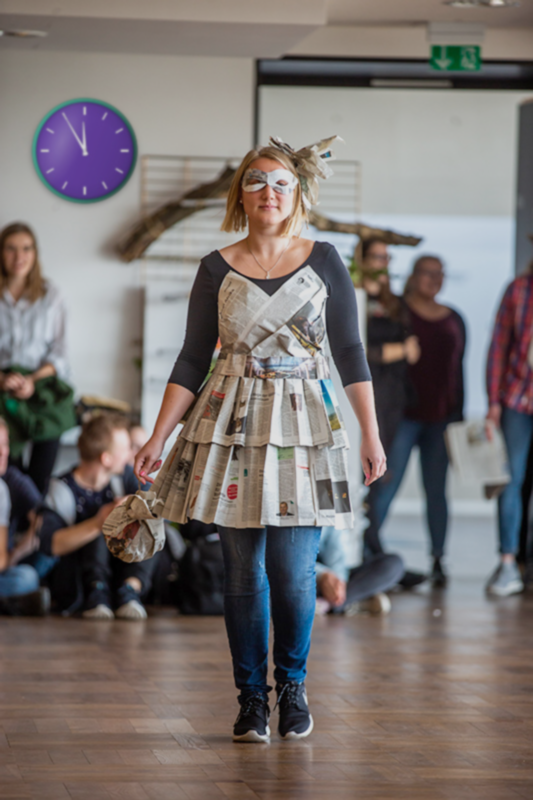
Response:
11,55
